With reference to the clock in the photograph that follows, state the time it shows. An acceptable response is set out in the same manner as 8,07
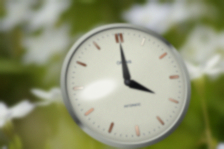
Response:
4,00
